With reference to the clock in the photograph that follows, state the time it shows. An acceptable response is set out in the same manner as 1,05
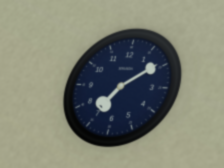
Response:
7,09
